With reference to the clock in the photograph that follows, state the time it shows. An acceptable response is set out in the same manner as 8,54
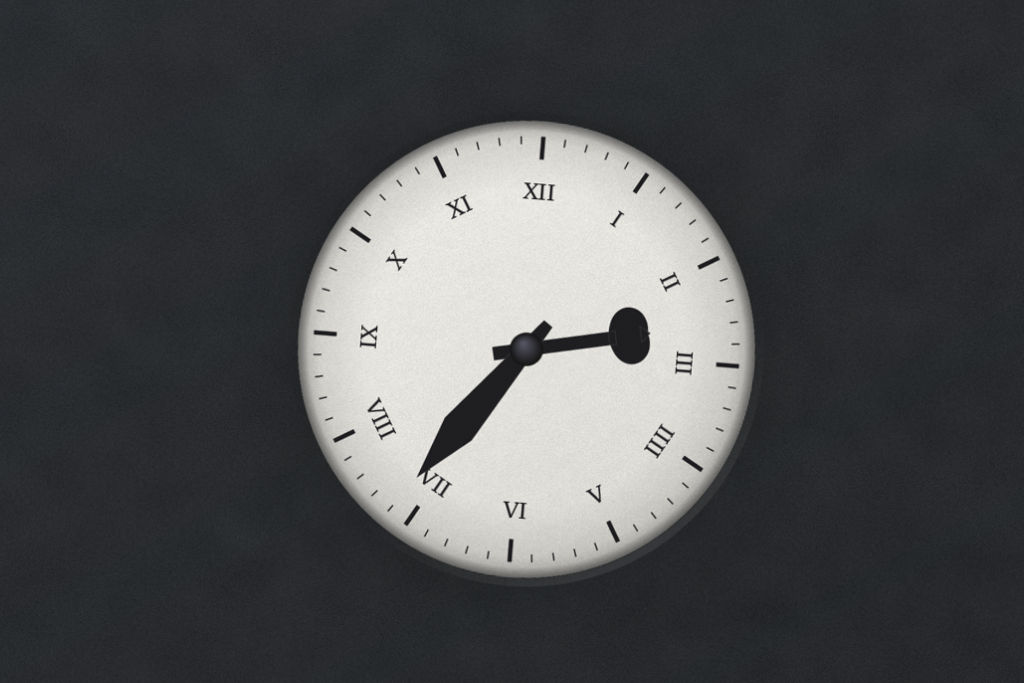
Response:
2,36
